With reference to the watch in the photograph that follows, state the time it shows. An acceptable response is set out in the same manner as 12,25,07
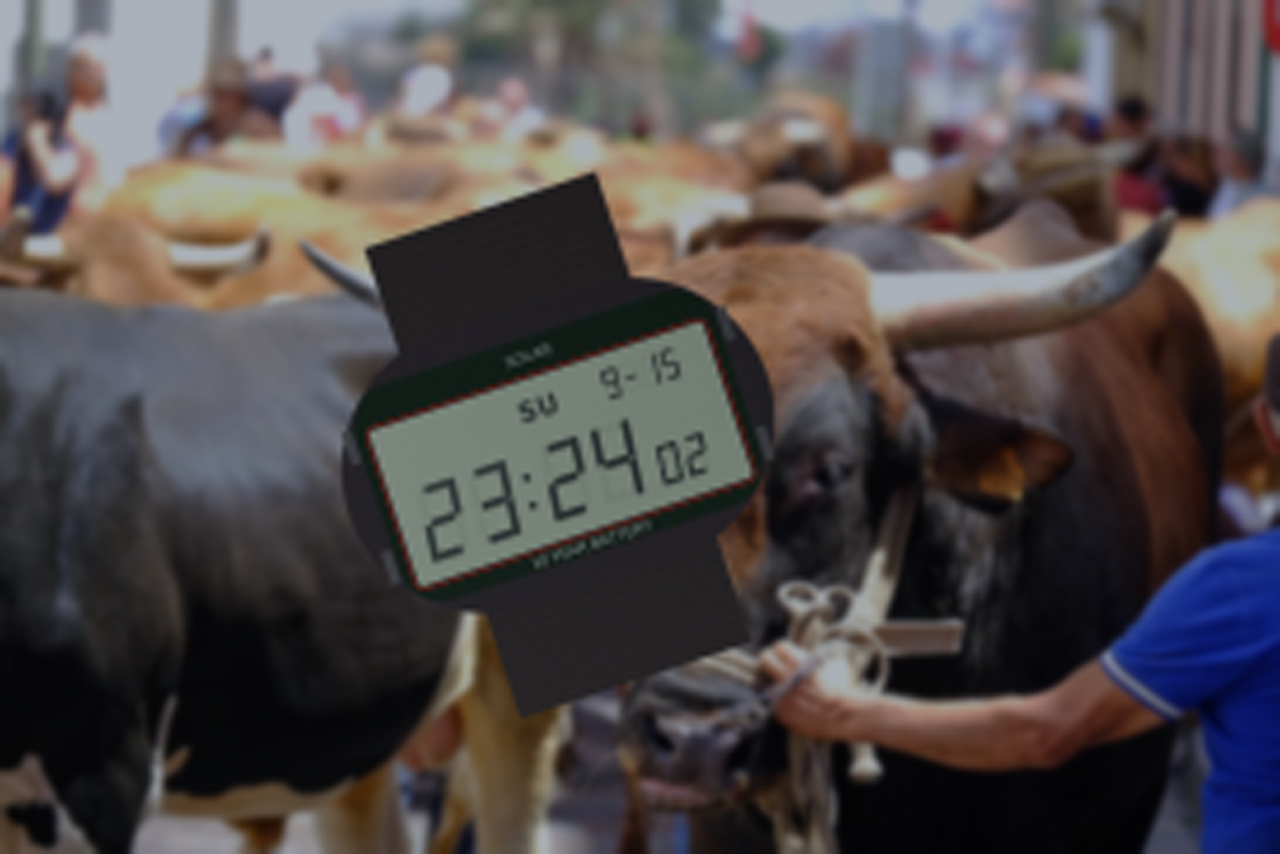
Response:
23,24,02
